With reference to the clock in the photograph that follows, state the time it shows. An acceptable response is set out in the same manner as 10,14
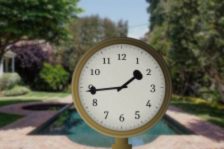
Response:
1,44
